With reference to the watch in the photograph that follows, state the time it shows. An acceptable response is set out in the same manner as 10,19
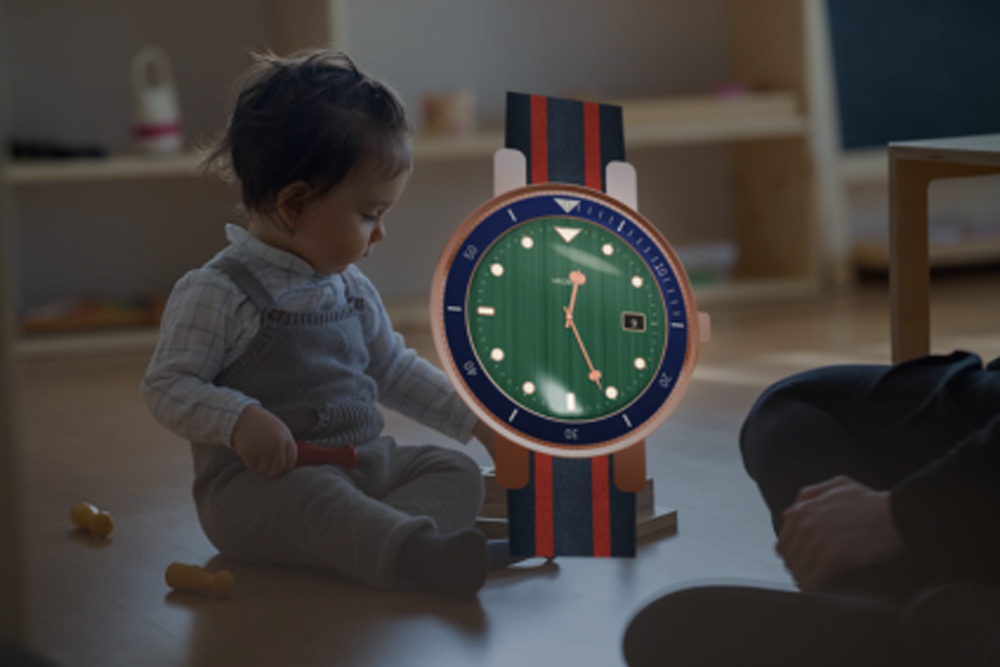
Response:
12,26
